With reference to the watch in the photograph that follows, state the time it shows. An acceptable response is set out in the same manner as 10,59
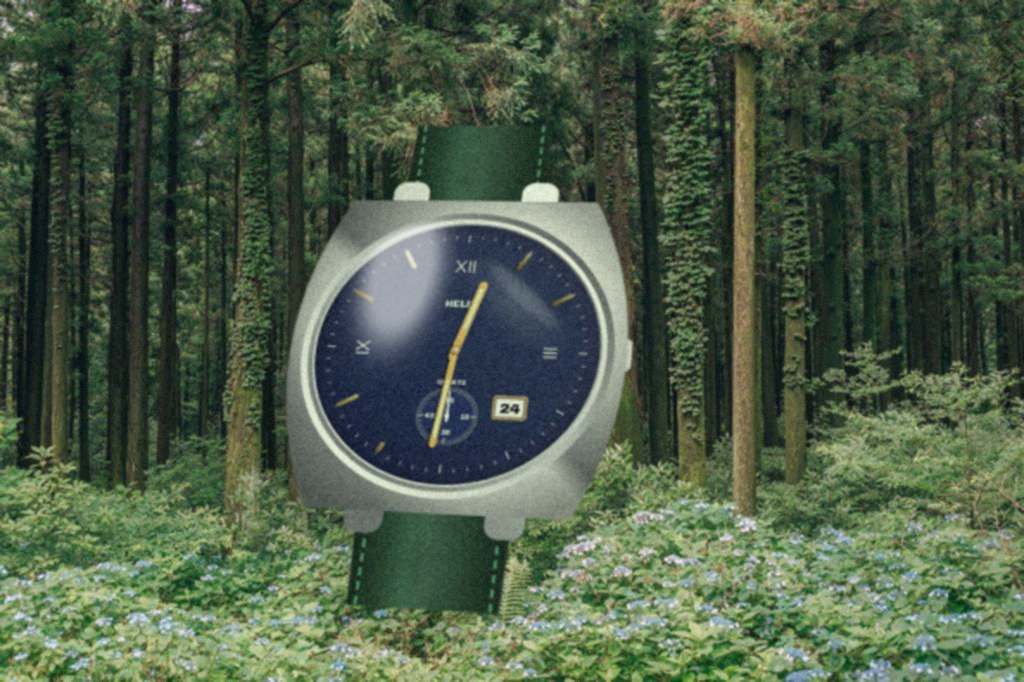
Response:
12,31
